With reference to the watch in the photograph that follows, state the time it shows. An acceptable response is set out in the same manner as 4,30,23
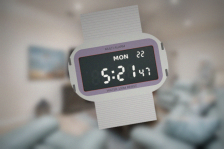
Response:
5,21,47
